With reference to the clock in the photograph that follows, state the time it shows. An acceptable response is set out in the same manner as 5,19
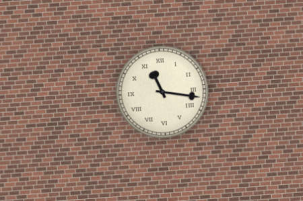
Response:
11,17
